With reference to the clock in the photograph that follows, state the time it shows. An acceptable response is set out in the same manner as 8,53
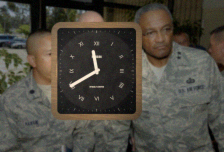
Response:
11,40
